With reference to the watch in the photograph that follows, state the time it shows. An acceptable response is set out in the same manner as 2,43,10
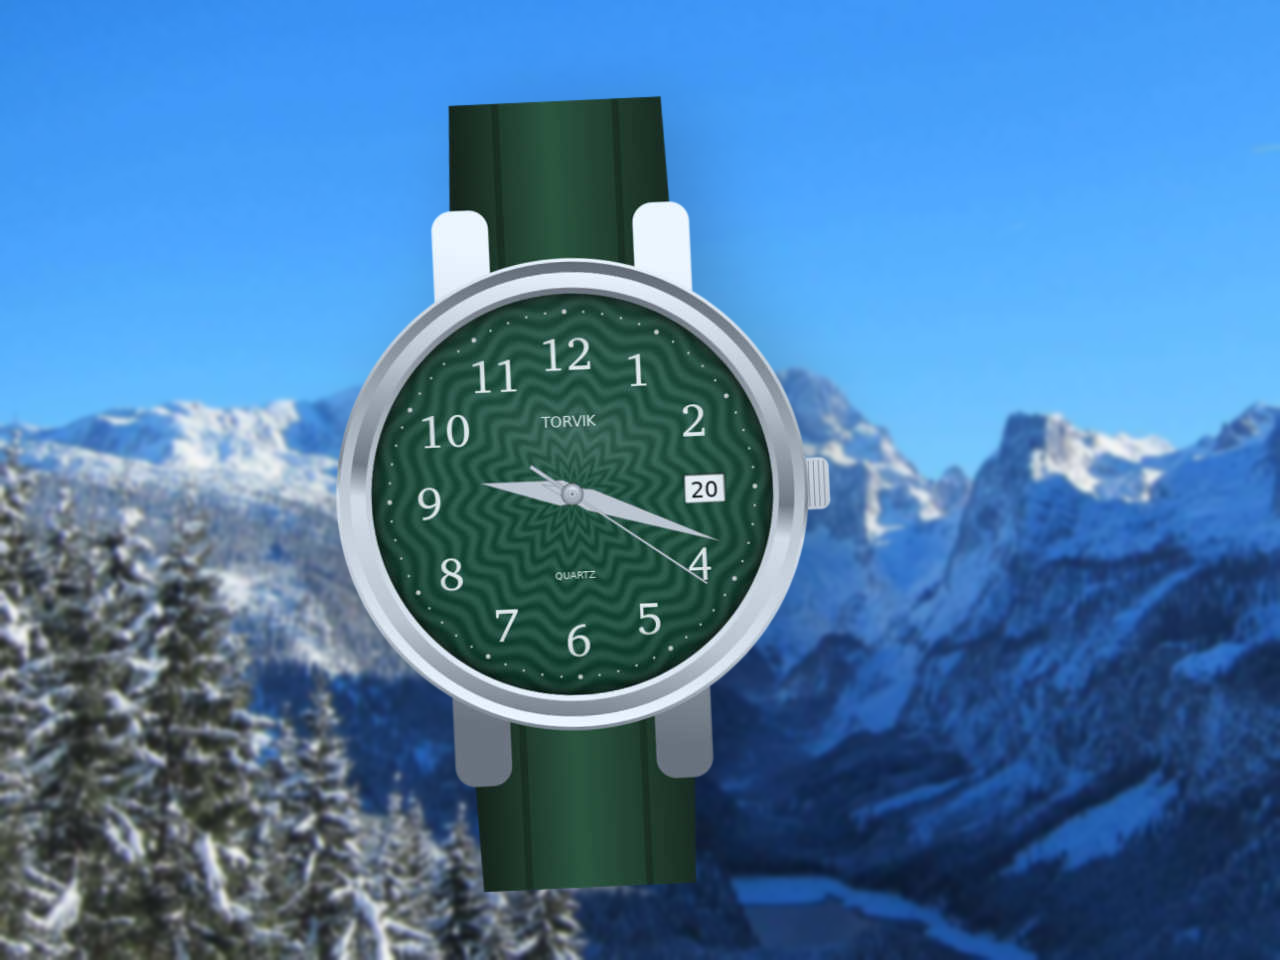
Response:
9,18,21
